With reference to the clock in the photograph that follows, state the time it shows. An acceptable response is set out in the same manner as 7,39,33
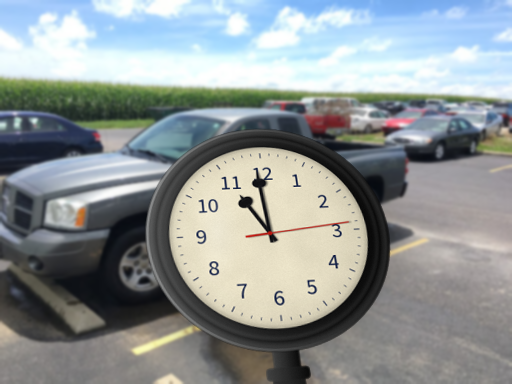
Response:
10,59,14
